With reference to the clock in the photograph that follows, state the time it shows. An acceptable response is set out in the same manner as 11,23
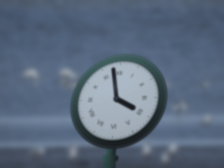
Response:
3,58
